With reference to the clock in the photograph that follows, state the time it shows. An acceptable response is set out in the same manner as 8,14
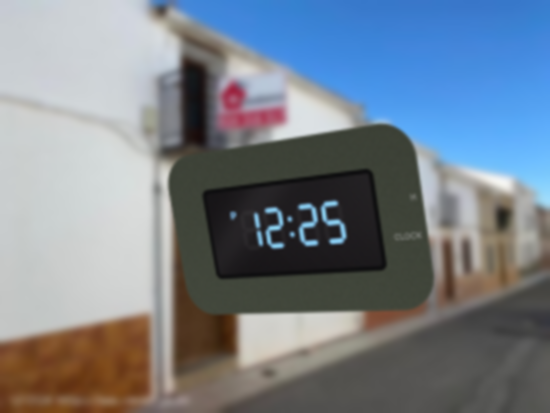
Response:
12,25
